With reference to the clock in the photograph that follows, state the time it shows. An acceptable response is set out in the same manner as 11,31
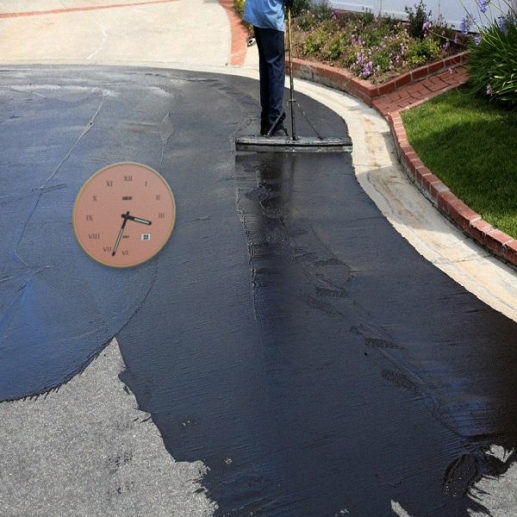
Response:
3,33
